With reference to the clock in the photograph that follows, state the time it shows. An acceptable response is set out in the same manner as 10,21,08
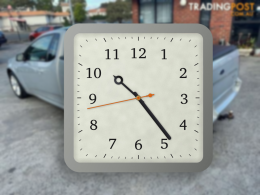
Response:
10,23,43
